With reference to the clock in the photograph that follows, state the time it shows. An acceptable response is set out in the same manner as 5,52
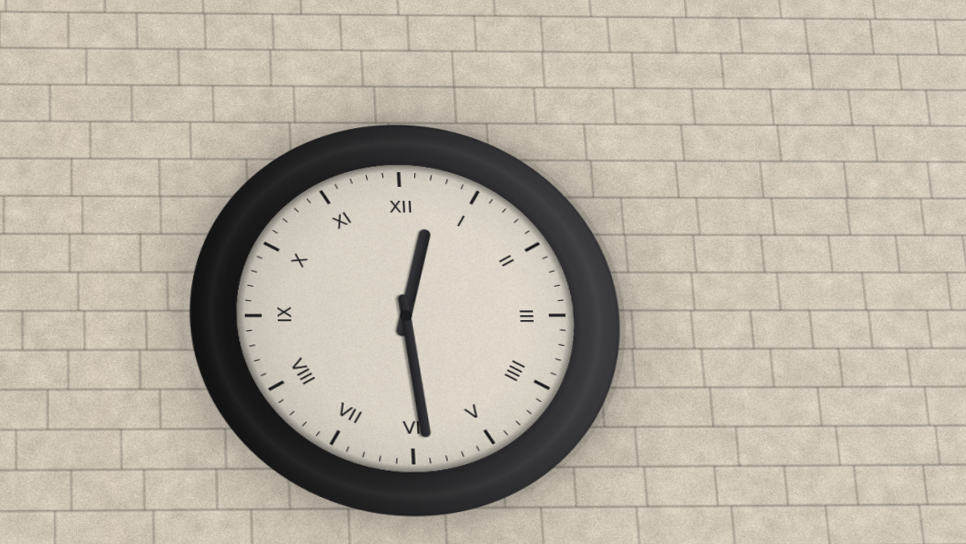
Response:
12,29
